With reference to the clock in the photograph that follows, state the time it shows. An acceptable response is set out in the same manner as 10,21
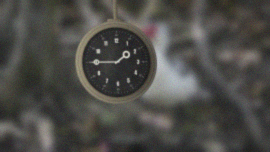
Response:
1,45
